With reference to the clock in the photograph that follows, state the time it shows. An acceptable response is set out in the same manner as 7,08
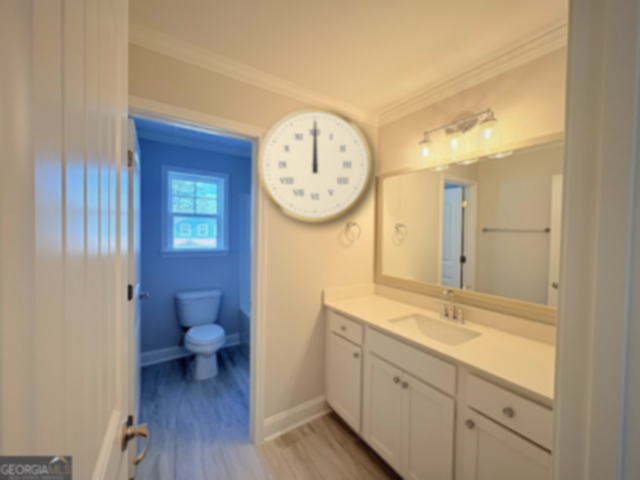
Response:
12,00
